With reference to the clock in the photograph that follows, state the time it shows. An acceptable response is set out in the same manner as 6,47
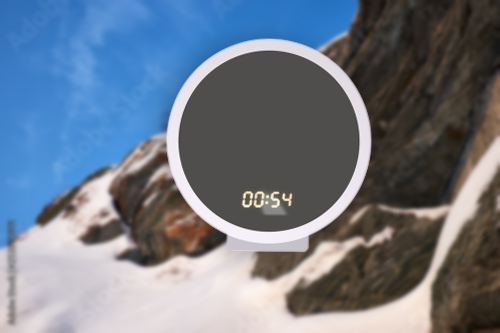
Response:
0,54
